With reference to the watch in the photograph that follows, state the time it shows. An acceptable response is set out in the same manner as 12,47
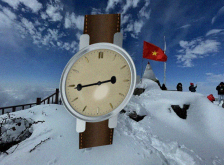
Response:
2,44
